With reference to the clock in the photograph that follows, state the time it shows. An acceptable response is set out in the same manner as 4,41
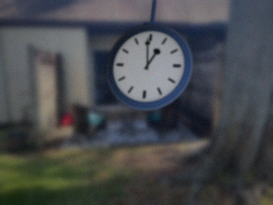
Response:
12,59
